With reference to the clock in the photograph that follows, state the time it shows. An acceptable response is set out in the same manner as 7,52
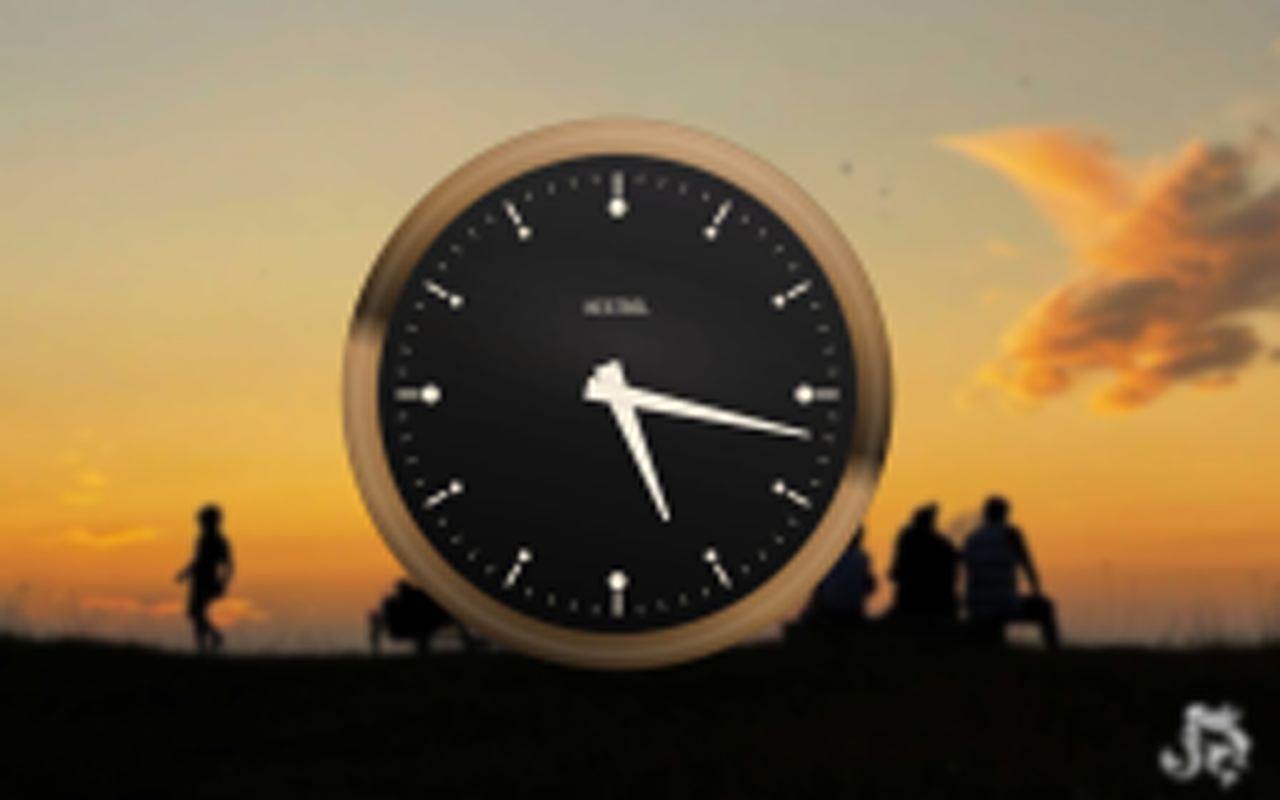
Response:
5,17
